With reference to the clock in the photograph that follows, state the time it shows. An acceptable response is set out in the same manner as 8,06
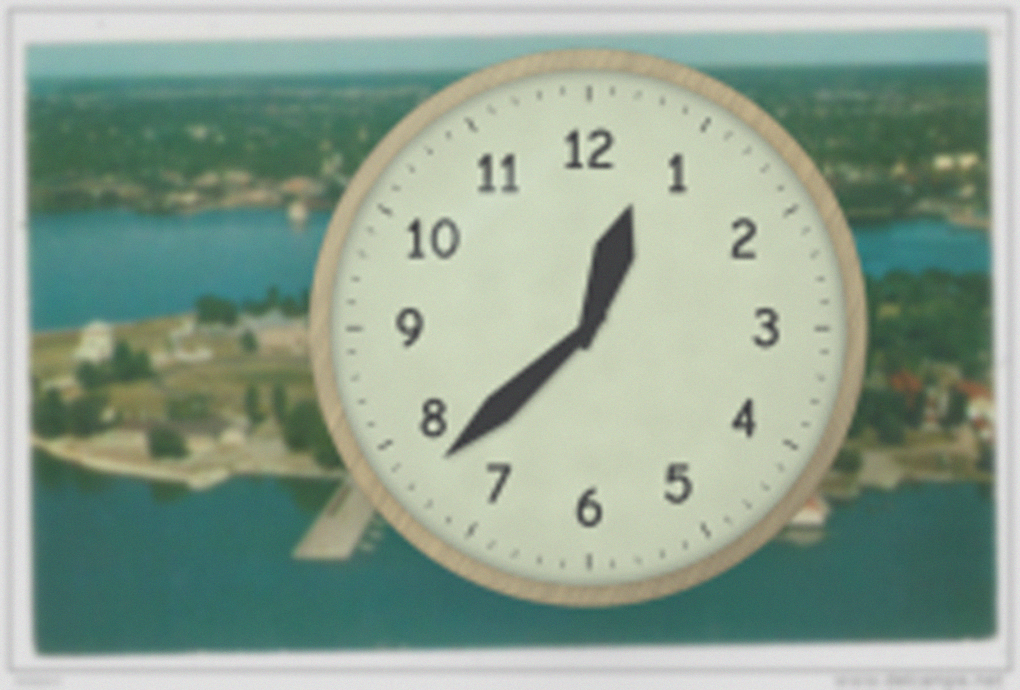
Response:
12,38
